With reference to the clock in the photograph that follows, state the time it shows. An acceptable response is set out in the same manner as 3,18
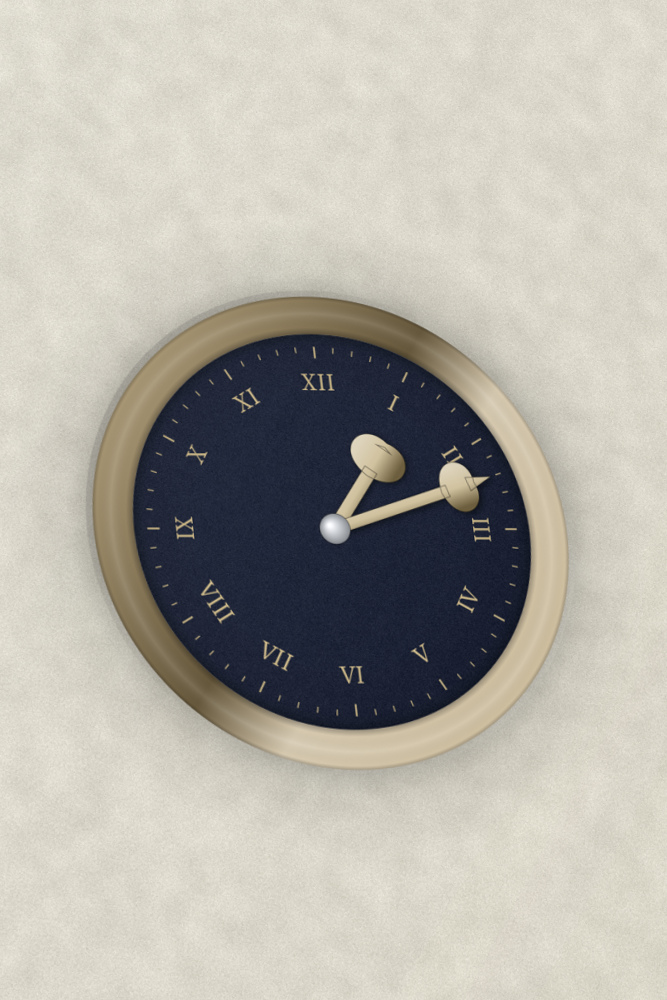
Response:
1,12
